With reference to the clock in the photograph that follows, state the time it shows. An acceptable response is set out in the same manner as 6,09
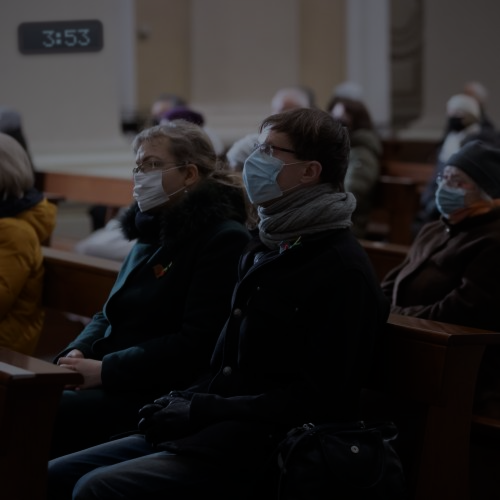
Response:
3,53
